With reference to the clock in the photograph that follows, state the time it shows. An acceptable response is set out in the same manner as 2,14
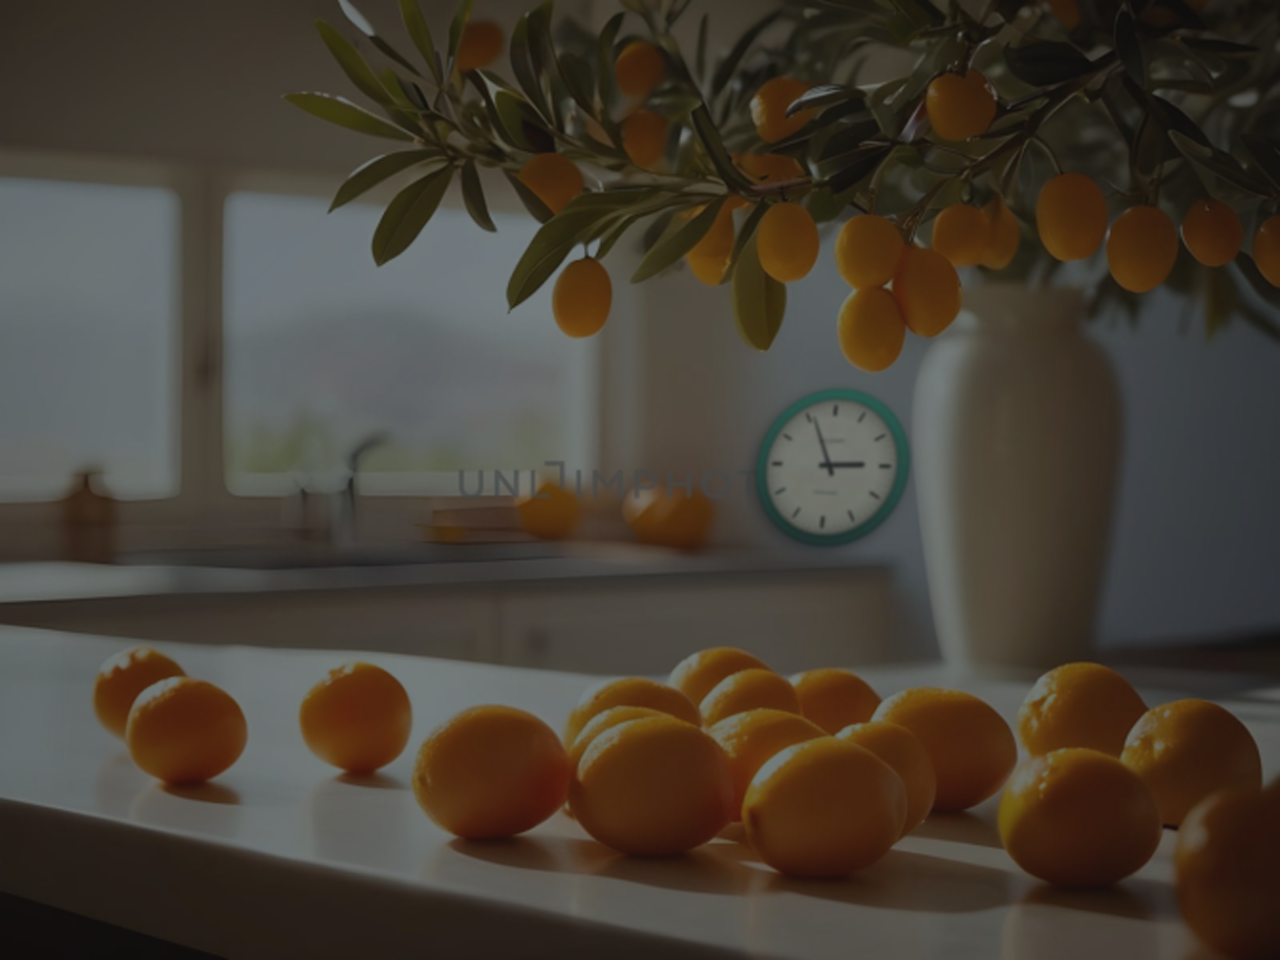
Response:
2,56
